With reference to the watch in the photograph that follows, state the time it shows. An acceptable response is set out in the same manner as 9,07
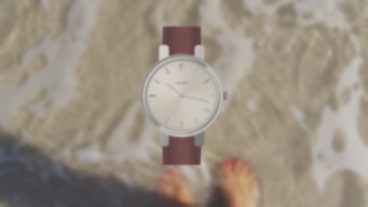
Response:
10,17
